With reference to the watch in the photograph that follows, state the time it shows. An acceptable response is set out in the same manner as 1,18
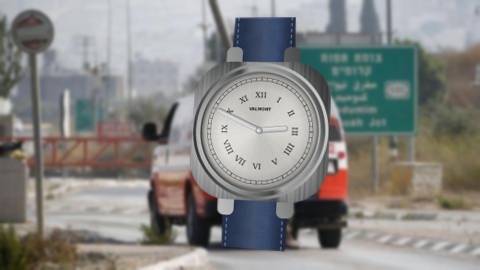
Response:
2,49
